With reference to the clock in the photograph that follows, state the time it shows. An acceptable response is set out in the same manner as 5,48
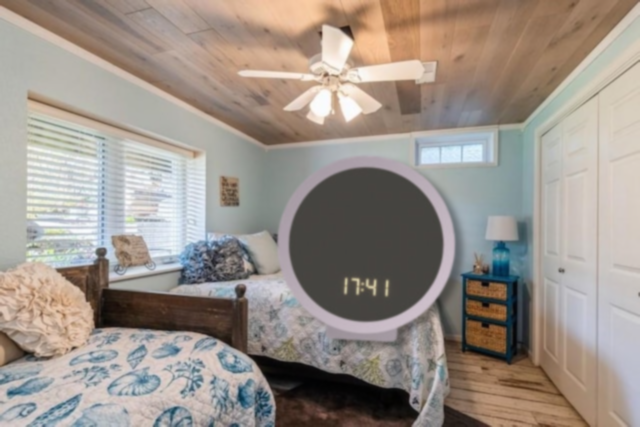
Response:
17,41
